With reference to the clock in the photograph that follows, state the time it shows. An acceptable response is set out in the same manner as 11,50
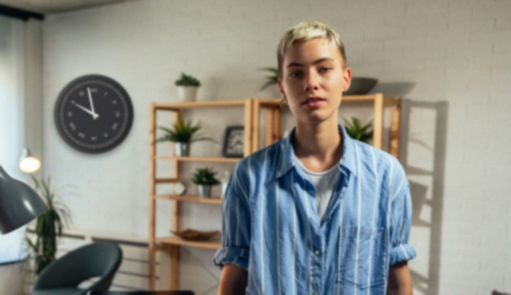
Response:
9,58
